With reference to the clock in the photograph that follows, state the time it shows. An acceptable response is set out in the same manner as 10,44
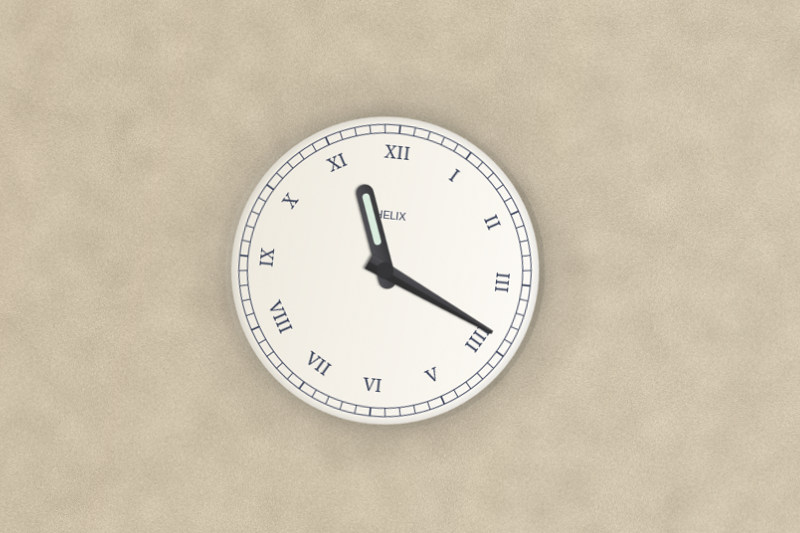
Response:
11,19
